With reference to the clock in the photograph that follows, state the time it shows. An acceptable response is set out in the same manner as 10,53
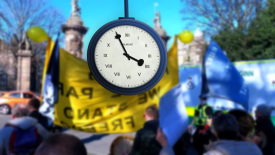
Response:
3,56
